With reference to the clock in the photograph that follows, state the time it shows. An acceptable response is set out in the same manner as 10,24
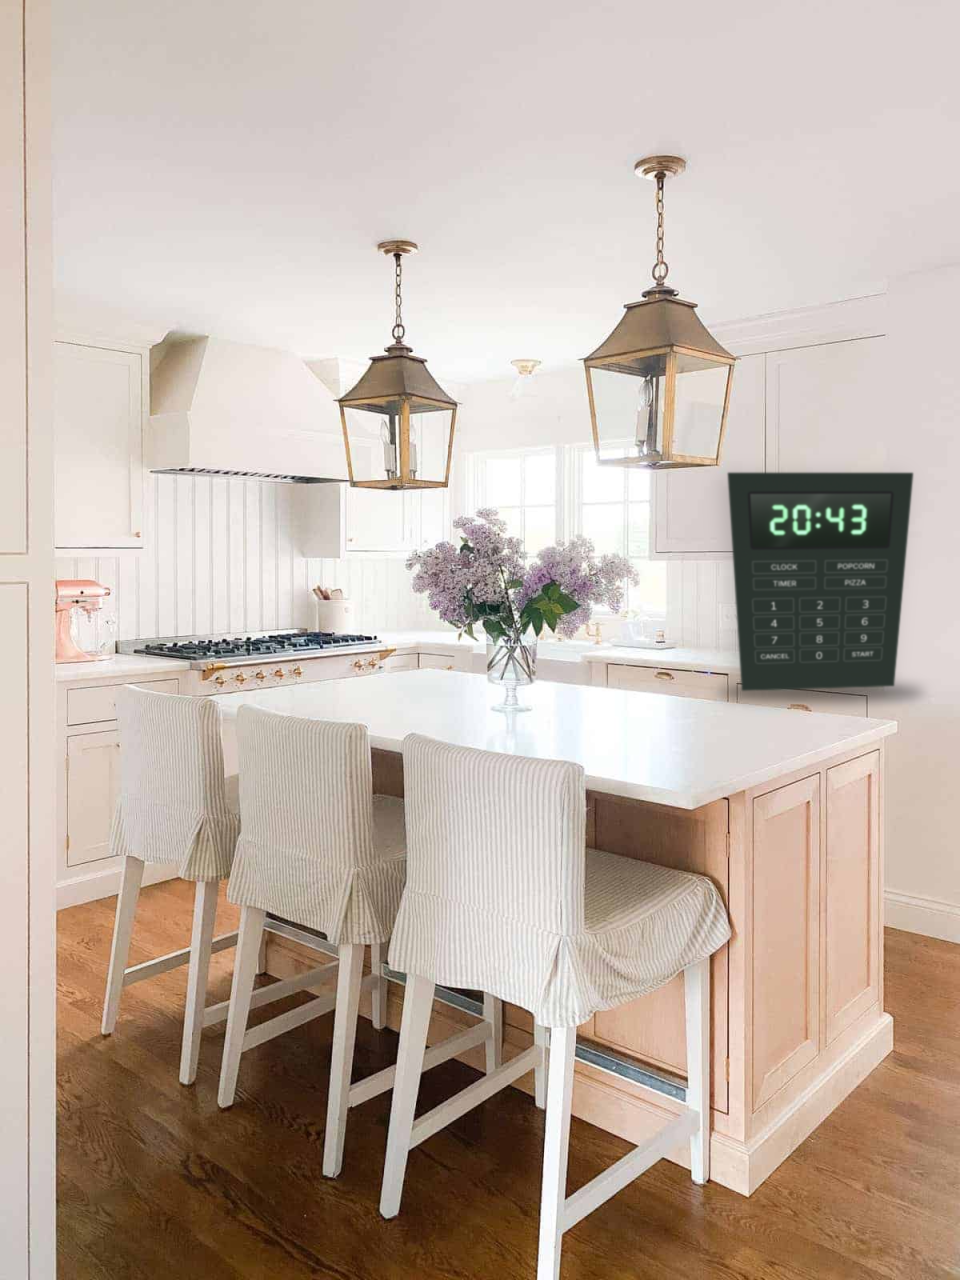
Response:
20,43
